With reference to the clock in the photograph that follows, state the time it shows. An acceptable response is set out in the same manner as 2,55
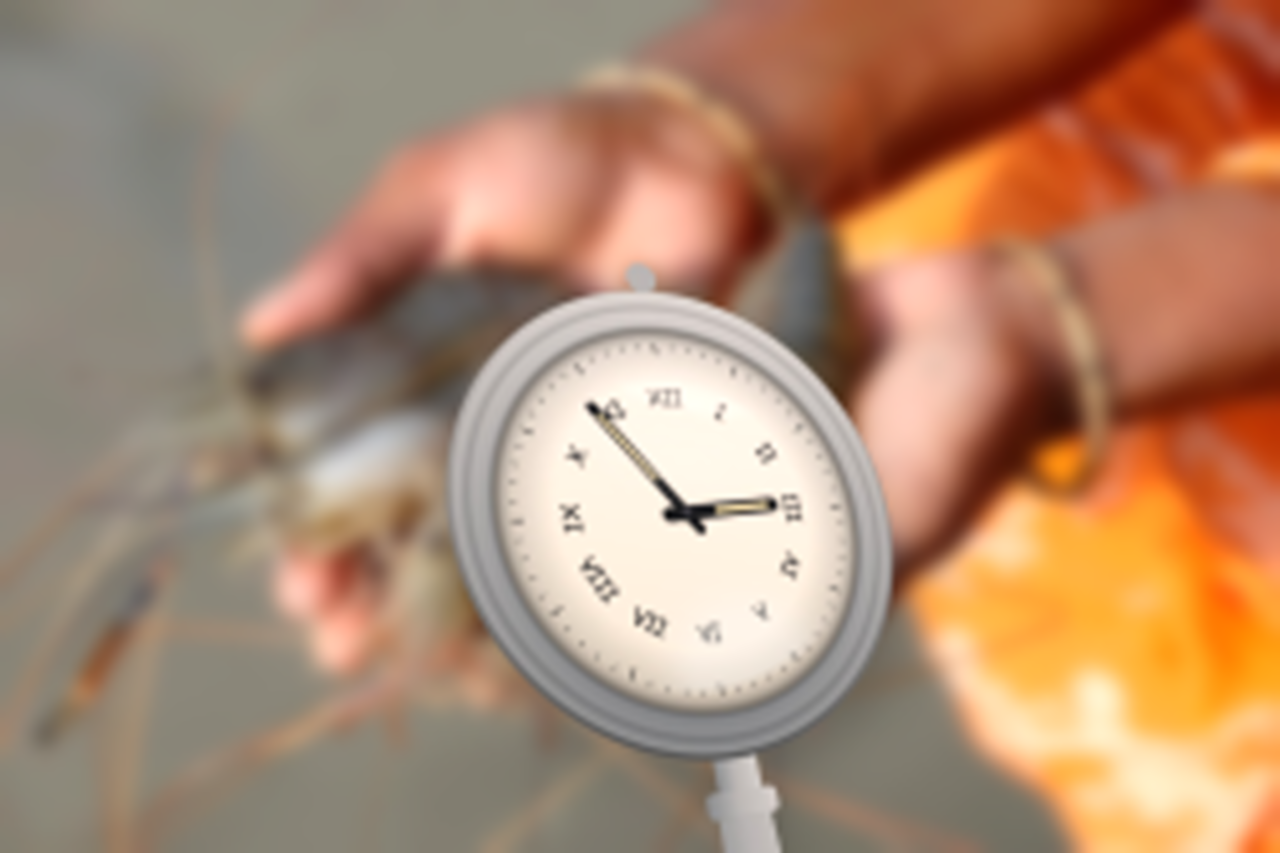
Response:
2,54
